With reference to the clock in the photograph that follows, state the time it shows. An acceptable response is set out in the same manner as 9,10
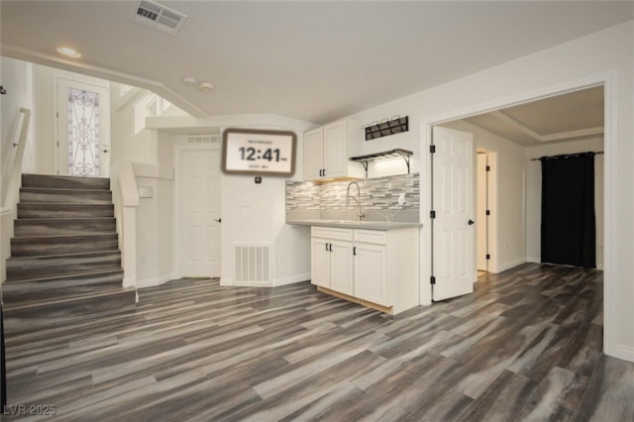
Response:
12,41
